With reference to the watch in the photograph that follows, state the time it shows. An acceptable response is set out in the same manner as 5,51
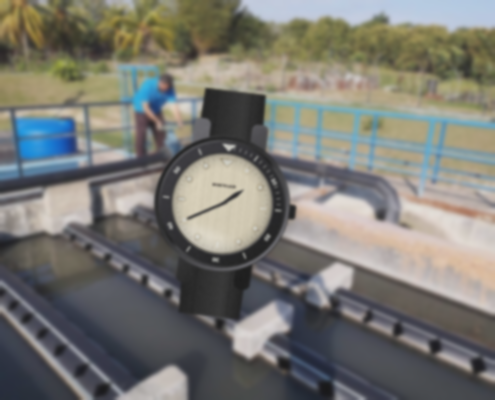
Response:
1,40
